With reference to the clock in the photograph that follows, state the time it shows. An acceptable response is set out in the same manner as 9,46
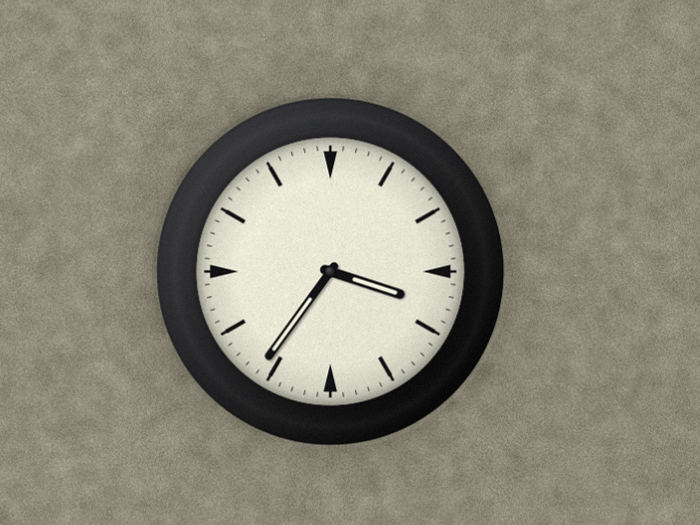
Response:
3,36
